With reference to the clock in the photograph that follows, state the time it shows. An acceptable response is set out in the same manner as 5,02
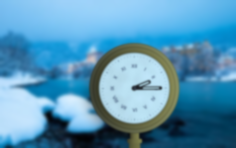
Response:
2,15
